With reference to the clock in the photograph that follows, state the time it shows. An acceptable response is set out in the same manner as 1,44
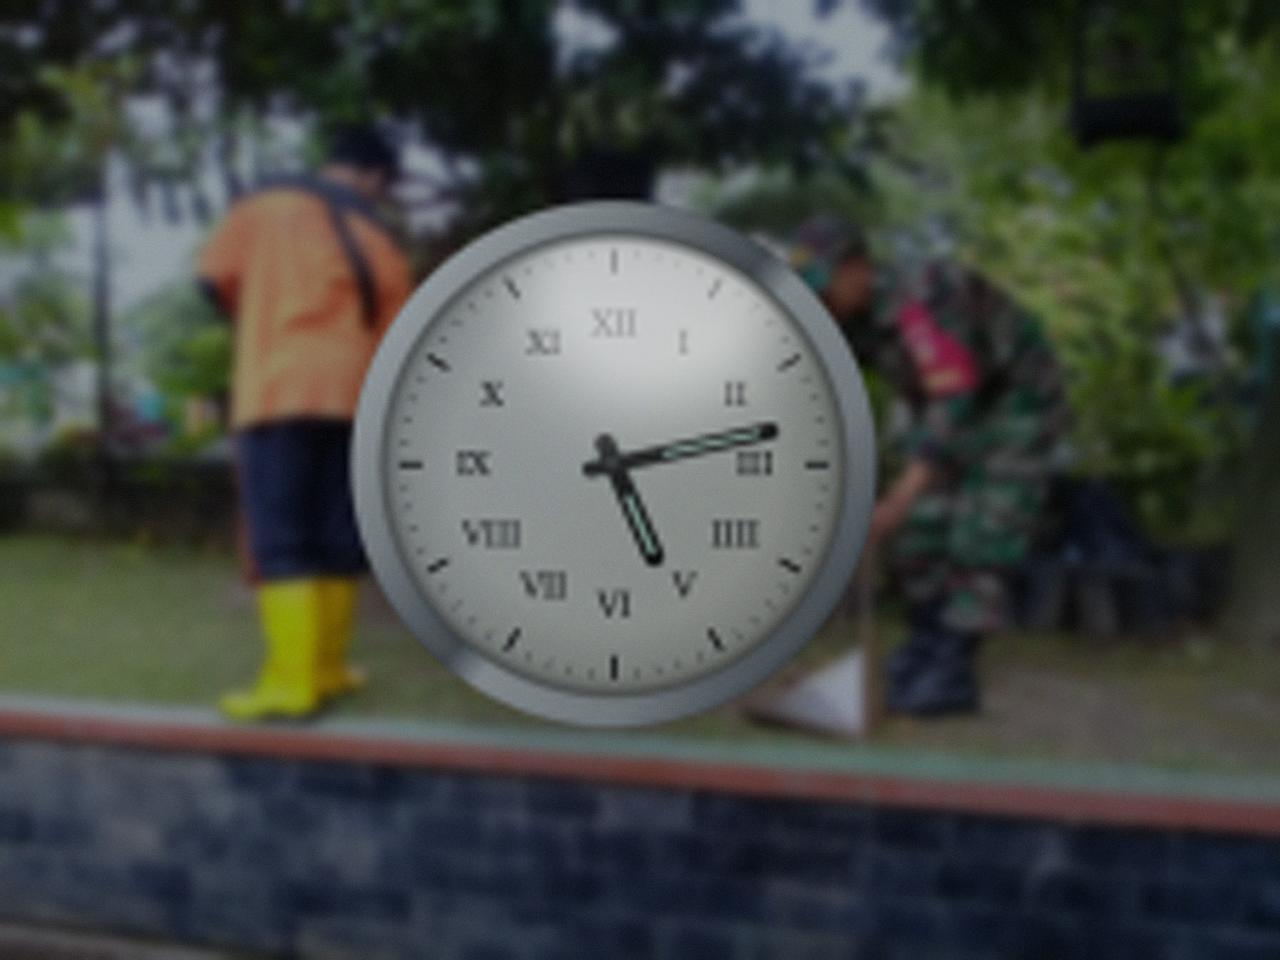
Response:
5,13
